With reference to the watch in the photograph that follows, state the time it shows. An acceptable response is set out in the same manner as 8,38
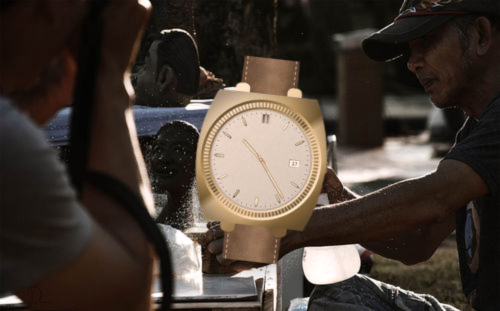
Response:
10,24
